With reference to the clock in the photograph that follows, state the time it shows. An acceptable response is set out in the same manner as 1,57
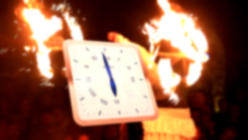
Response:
5,59
